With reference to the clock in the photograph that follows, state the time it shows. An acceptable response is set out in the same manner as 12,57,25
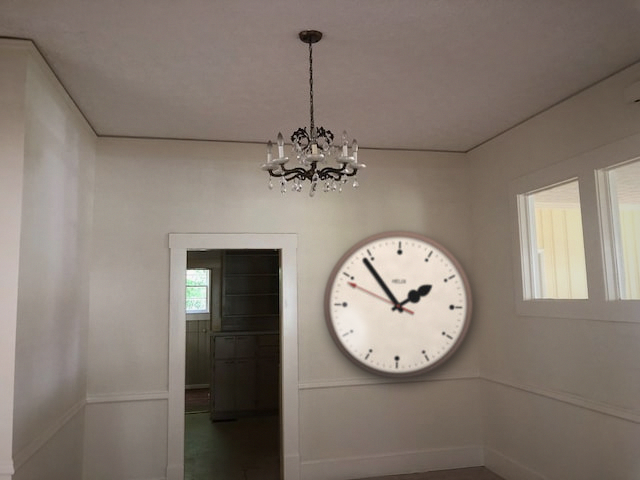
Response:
1,53,49
